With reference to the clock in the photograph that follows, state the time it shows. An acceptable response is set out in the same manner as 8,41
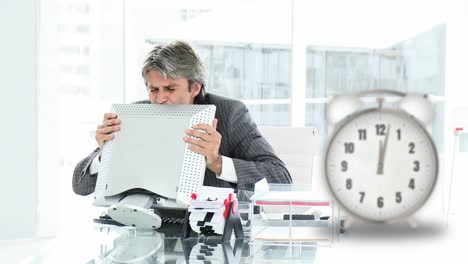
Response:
12,02
